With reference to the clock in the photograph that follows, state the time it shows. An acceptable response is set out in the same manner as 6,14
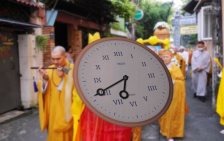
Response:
6,41
